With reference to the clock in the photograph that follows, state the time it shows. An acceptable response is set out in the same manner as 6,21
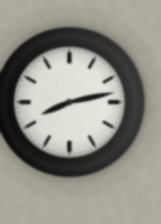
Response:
8,13
